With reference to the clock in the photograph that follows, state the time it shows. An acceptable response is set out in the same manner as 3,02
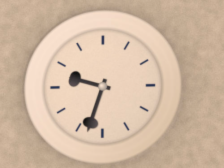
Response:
9,33
